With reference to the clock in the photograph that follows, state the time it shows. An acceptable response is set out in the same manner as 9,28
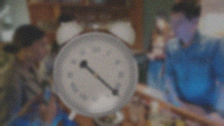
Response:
10,22
